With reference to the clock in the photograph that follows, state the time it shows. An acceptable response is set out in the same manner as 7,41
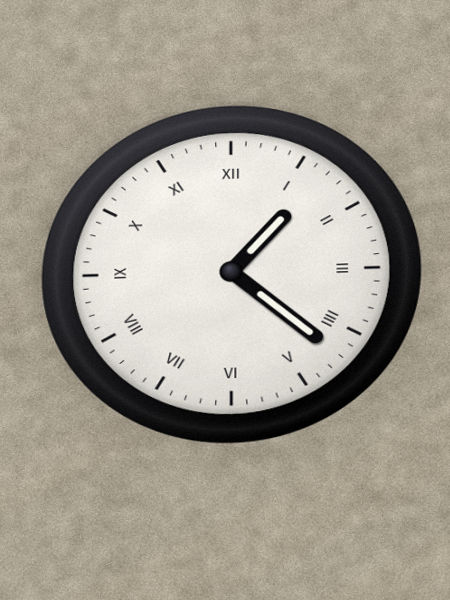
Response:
1,22
